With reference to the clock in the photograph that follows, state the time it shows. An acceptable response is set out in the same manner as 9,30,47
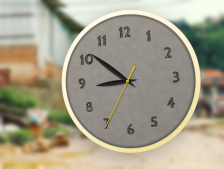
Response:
8,51,35
